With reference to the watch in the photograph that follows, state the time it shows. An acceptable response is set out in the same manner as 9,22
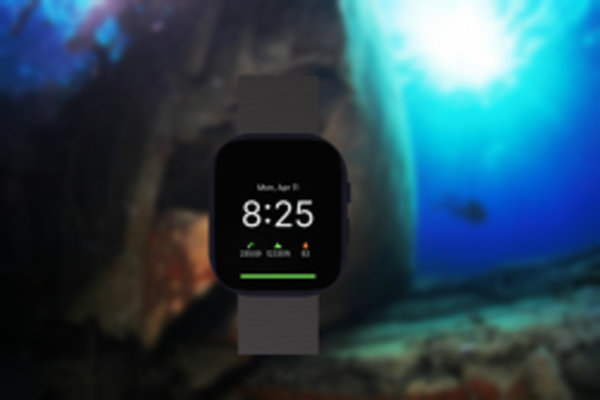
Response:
8,25
